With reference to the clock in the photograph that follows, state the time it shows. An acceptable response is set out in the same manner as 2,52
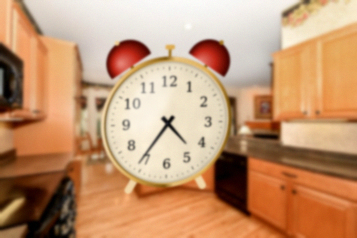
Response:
4,36
